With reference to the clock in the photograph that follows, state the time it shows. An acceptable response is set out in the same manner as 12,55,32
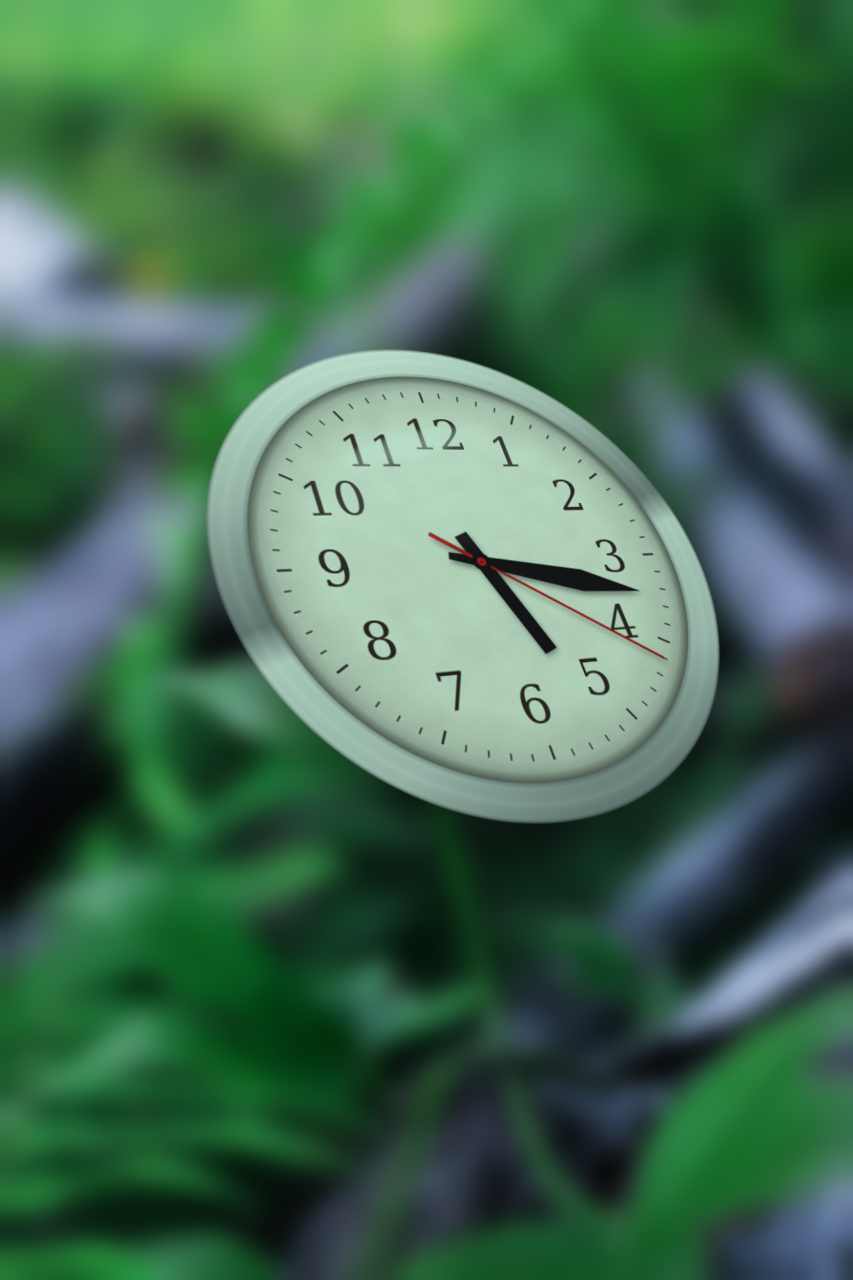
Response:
5,17,21
